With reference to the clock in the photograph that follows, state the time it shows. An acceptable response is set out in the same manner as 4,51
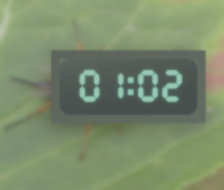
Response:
1,02
